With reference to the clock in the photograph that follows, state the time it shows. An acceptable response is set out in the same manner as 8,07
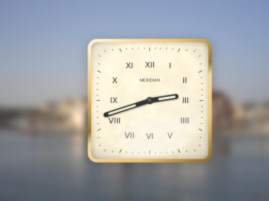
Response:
2,42
